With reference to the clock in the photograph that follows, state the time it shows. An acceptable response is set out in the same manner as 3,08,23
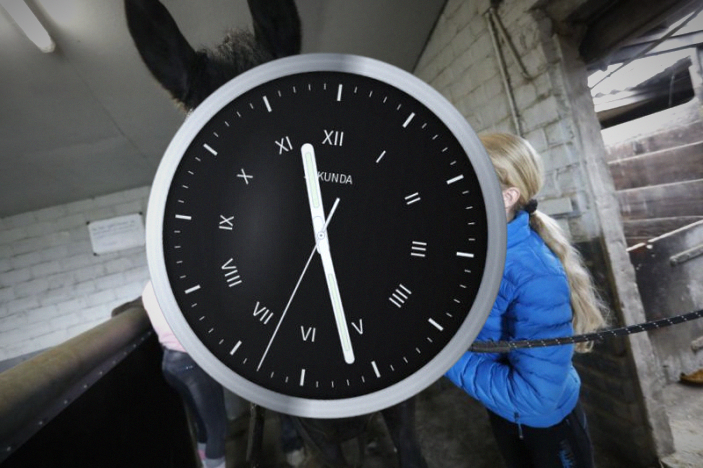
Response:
11,26,33
